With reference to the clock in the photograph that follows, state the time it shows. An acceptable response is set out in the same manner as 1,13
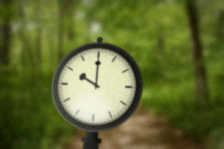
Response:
10,00
